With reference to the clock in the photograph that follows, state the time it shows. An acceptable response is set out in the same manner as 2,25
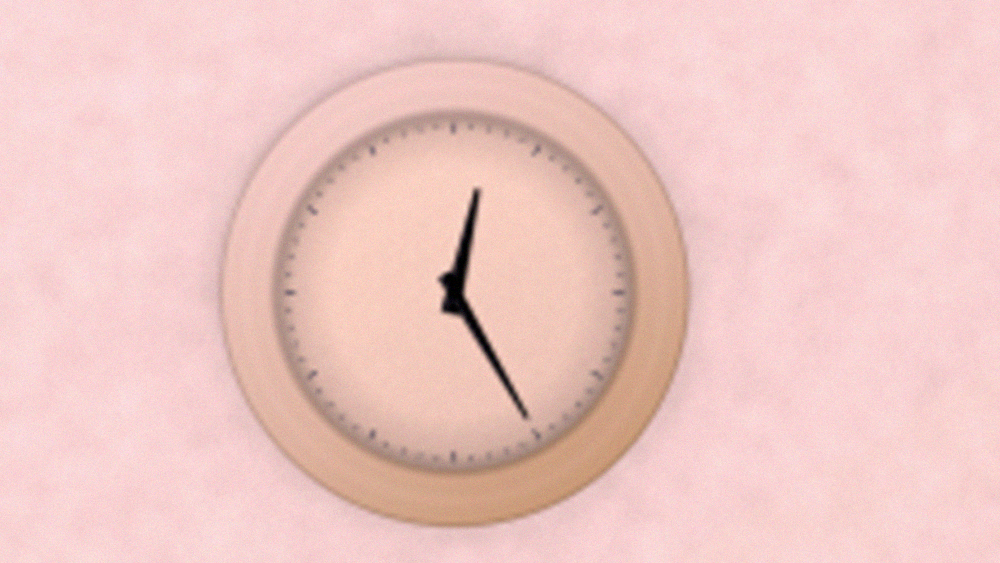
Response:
12,25
